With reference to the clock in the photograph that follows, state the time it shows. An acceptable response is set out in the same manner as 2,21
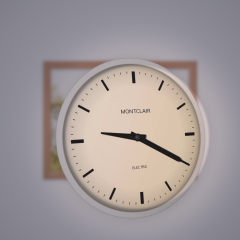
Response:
9,20
